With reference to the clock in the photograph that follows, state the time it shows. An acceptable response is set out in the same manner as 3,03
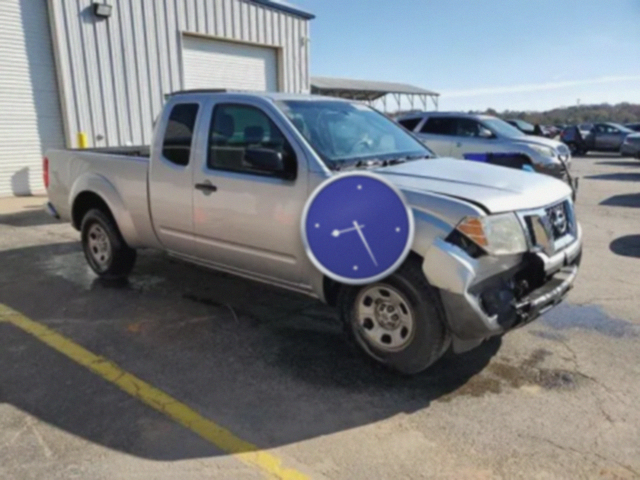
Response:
8,25
